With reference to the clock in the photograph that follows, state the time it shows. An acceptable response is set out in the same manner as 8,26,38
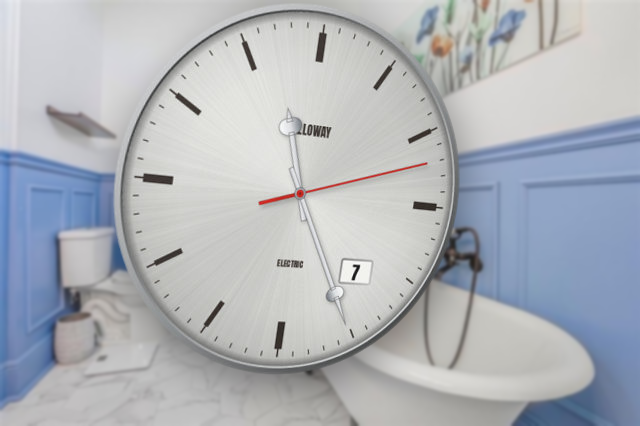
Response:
11,25,12
